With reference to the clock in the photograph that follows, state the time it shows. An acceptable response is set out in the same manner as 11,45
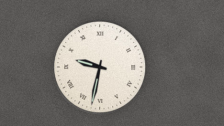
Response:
9,32
